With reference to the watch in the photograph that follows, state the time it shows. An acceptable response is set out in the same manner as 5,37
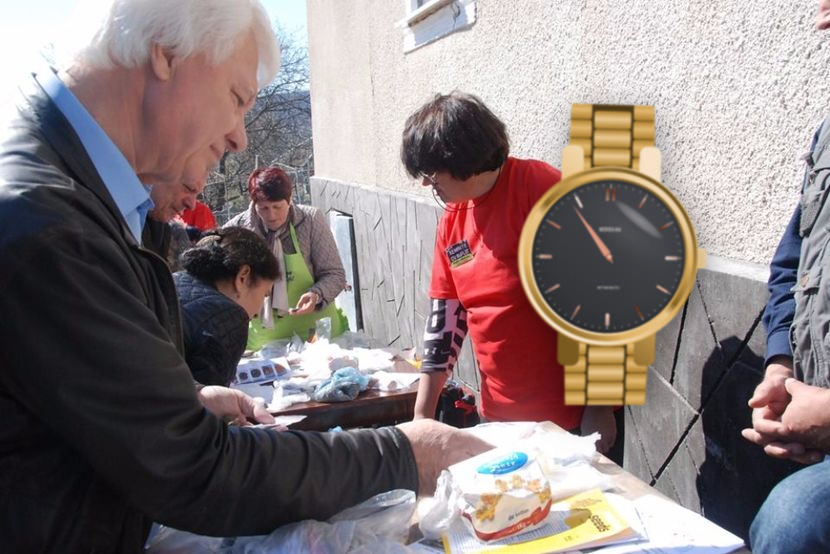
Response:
10,54
